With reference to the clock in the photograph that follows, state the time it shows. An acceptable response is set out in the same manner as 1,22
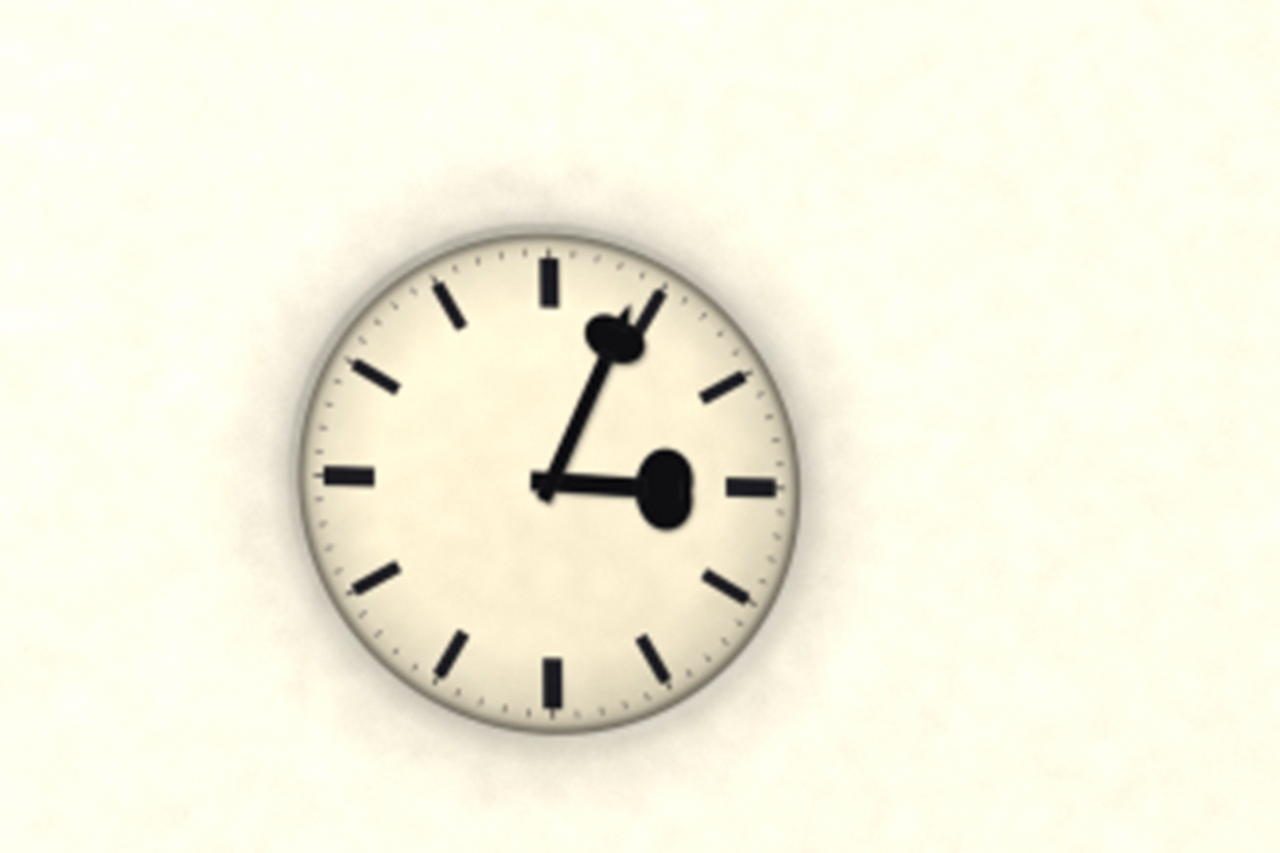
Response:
3,04
